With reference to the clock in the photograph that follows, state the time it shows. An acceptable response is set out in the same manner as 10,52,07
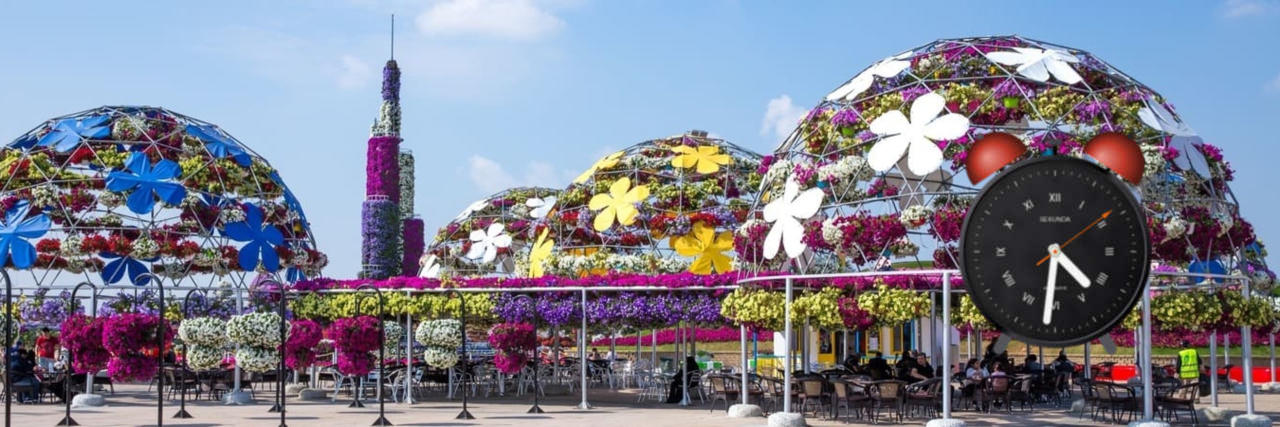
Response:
4,31,09
